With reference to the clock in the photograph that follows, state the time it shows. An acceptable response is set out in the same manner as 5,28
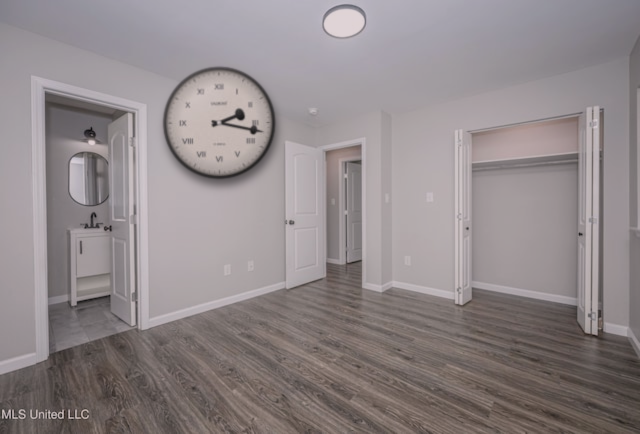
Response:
2,17
